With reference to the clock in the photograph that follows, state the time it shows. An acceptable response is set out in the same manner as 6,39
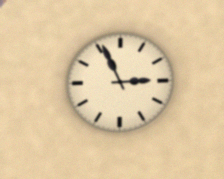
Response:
2,56
